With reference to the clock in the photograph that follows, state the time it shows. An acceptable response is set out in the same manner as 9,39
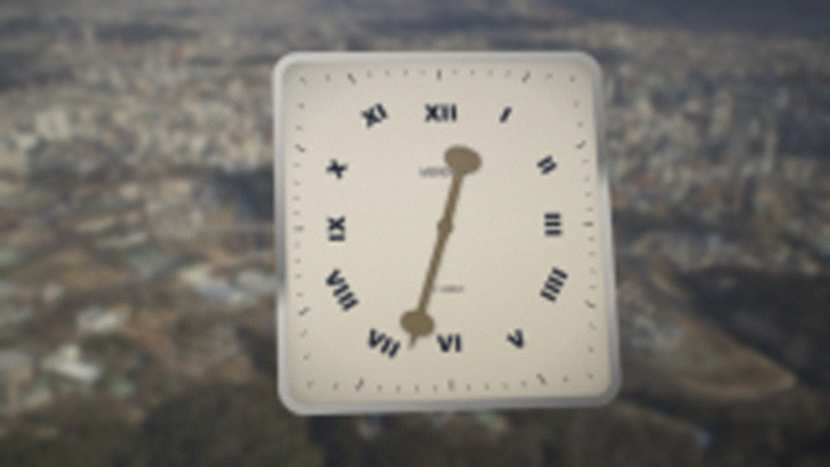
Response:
12,33
